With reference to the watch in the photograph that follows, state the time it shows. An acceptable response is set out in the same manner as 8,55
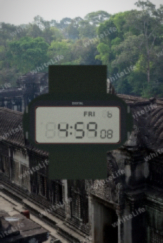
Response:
4,59
